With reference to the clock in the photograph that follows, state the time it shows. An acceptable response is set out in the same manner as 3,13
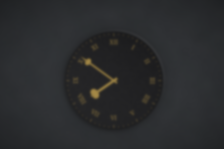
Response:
7,51
